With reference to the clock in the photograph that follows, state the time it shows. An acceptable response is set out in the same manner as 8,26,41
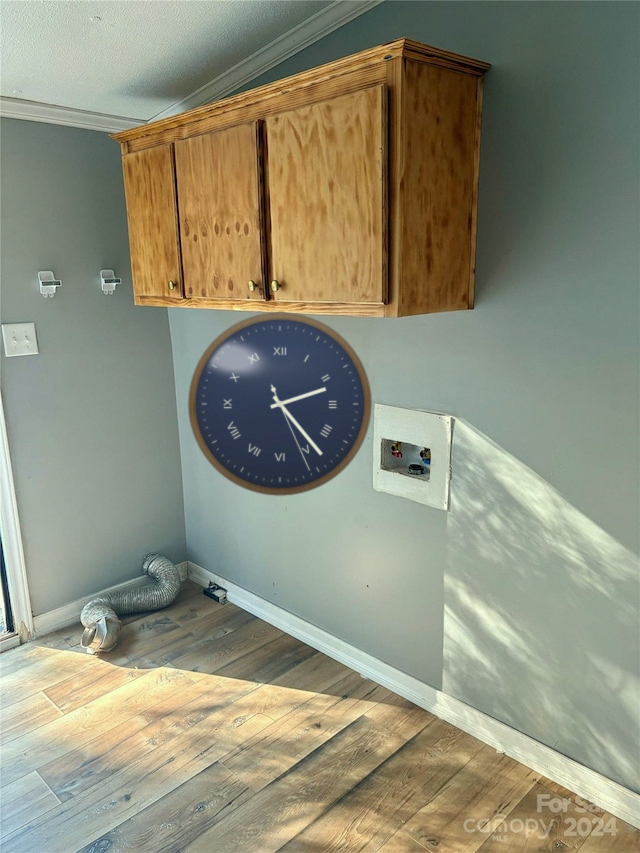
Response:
2,23,26
